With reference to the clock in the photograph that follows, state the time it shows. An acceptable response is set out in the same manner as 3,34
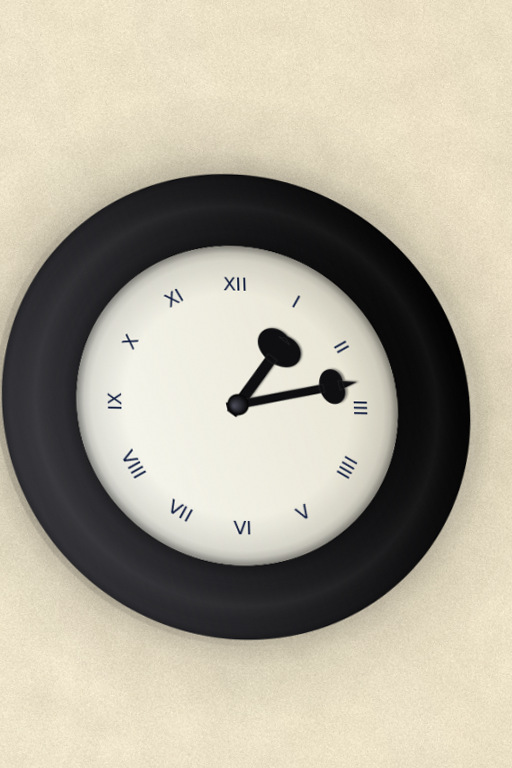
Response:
1,13
